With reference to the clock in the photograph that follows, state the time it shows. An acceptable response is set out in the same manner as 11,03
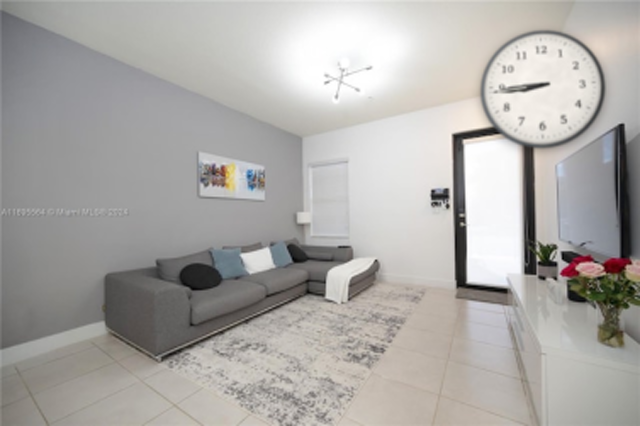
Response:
8,44
